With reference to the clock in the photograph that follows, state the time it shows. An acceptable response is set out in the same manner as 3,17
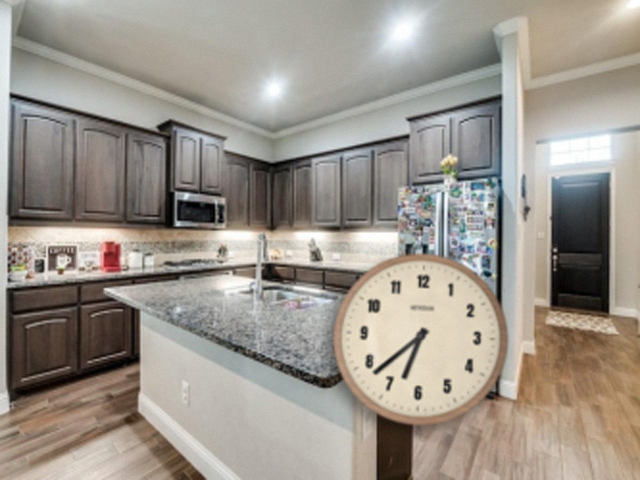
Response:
6,38
